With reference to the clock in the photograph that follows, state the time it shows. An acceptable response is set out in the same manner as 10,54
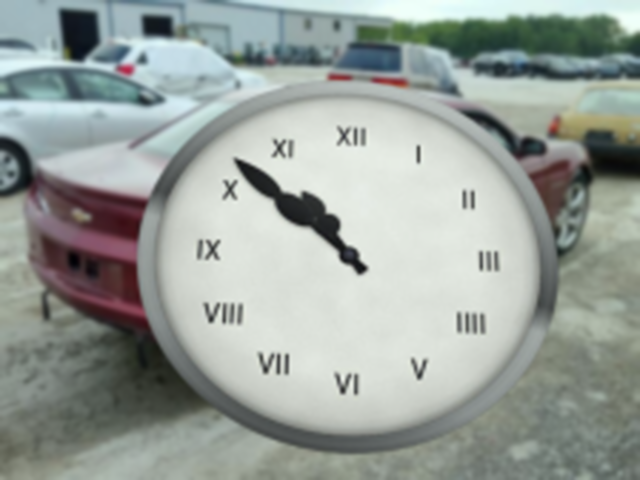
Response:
10,52
